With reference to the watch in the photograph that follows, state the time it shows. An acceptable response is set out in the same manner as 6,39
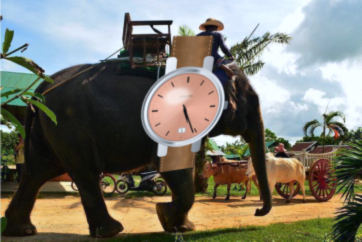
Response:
5,26
